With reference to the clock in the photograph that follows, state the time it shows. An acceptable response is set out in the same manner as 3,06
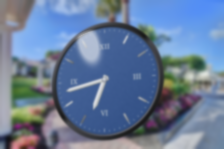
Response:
6,43
